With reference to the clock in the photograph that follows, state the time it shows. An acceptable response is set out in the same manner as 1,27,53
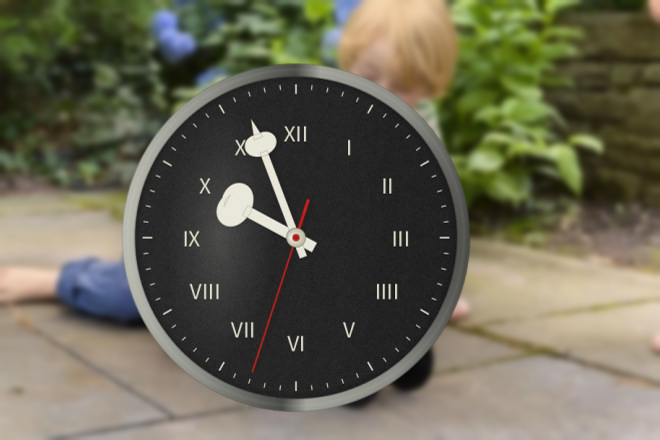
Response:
9,56,33
